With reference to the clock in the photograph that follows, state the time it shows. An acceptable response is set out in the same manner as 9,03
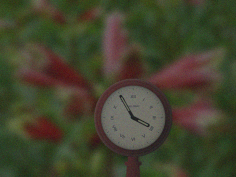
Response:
3,55
